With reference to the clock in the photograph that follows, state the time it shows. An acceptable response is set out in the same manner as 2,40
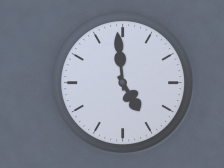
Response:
4,59
